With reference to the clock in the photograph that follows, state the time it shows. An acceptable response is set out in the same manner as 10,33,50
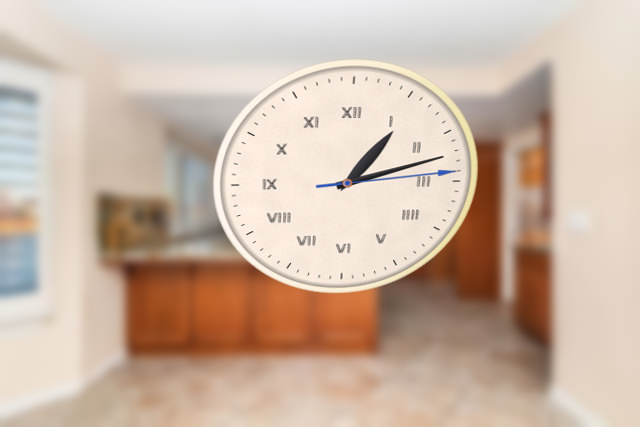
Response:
1,12,14
